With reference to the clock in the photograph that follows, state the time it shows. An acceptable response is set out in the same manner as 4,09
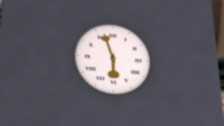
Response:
5,57
